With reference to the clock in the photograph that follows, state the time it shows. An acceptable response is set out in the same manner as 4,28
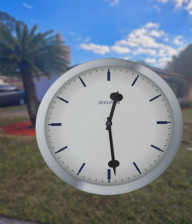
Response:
12,29
